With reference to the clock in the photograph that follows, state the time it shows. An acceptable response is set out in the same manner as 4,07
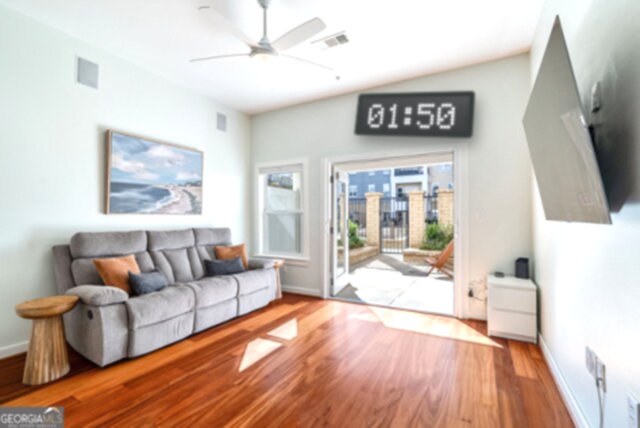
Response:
1,50
